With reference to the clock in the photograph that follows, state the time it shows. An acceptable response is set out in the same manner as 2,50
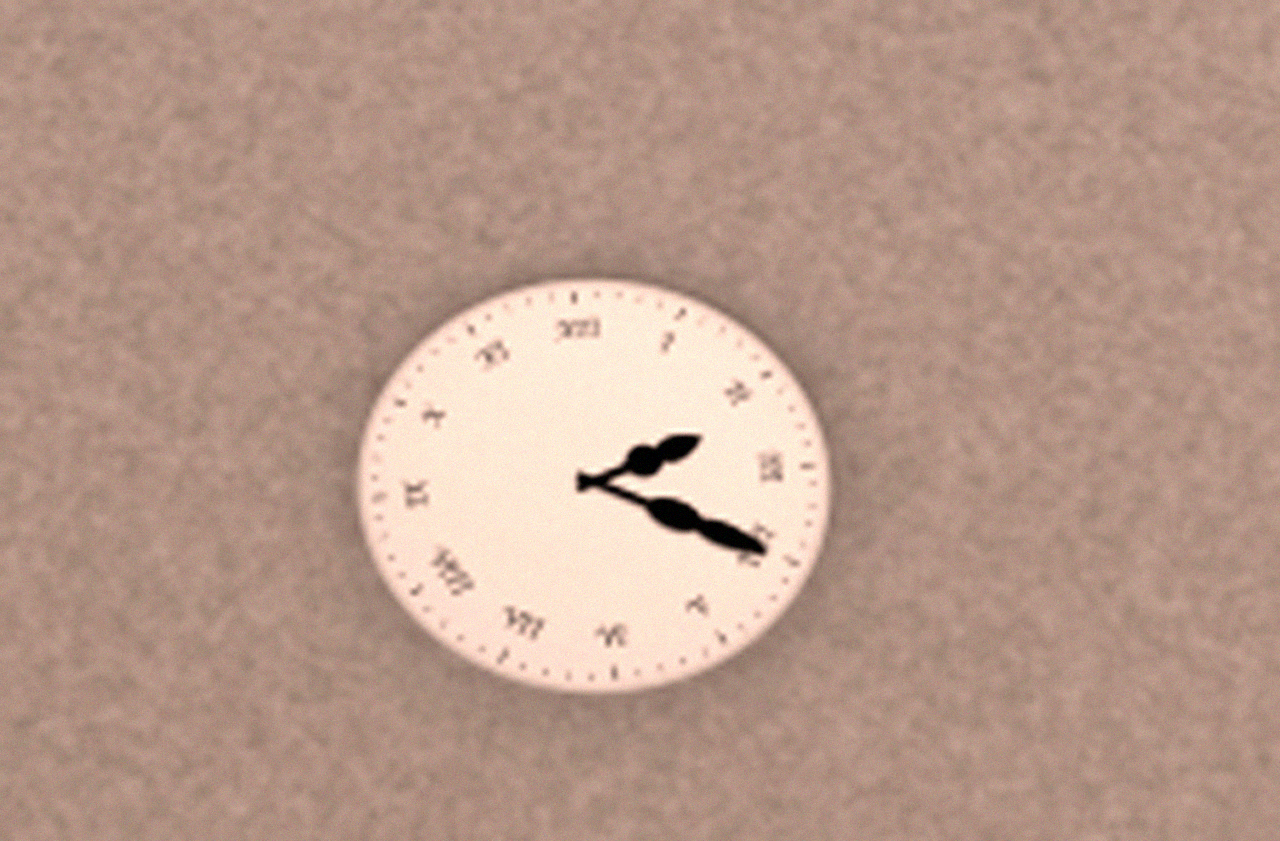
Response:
2,20
